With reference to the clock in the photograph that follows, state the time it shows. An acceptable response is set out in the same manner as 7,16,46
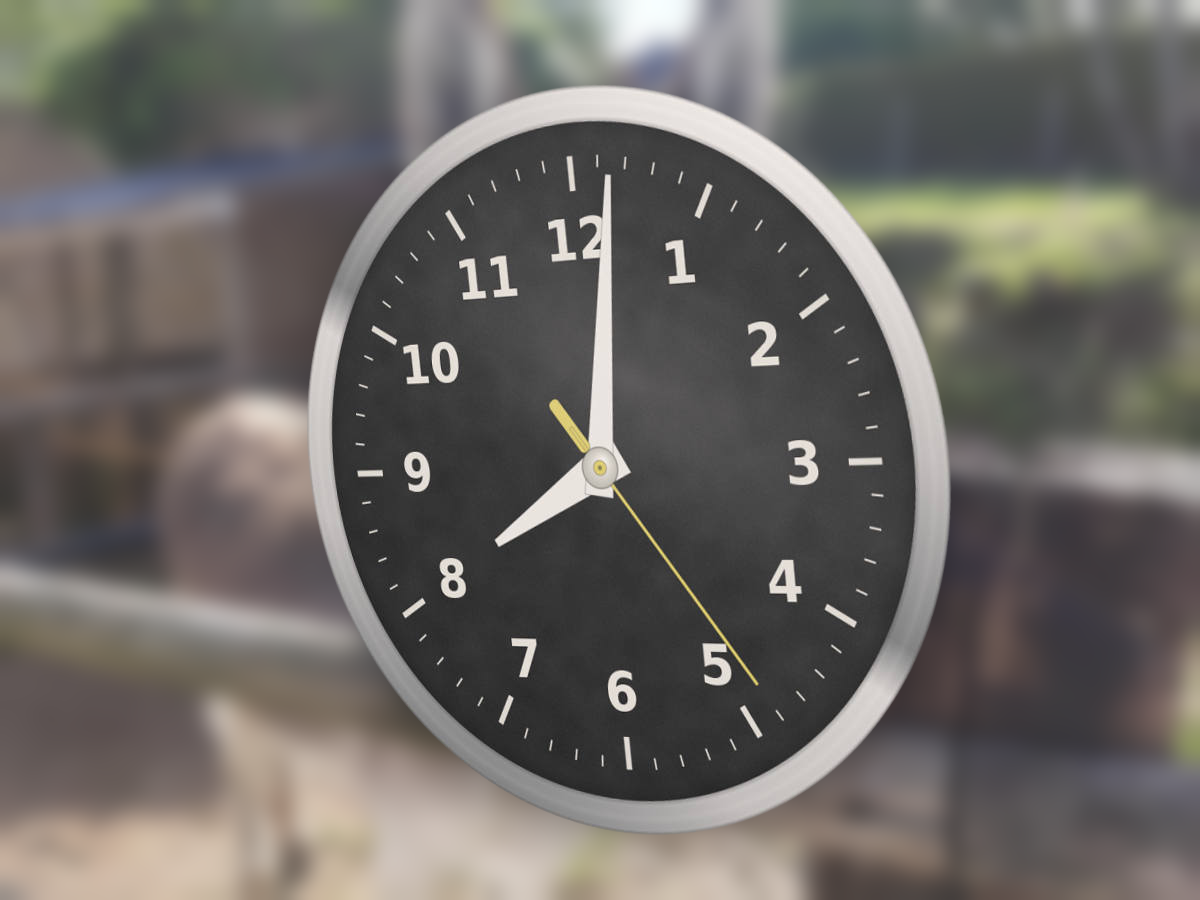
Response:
8,01,24
